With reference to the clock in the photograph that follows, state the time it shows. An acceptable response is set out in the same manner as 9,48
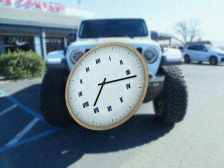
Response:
7,17
